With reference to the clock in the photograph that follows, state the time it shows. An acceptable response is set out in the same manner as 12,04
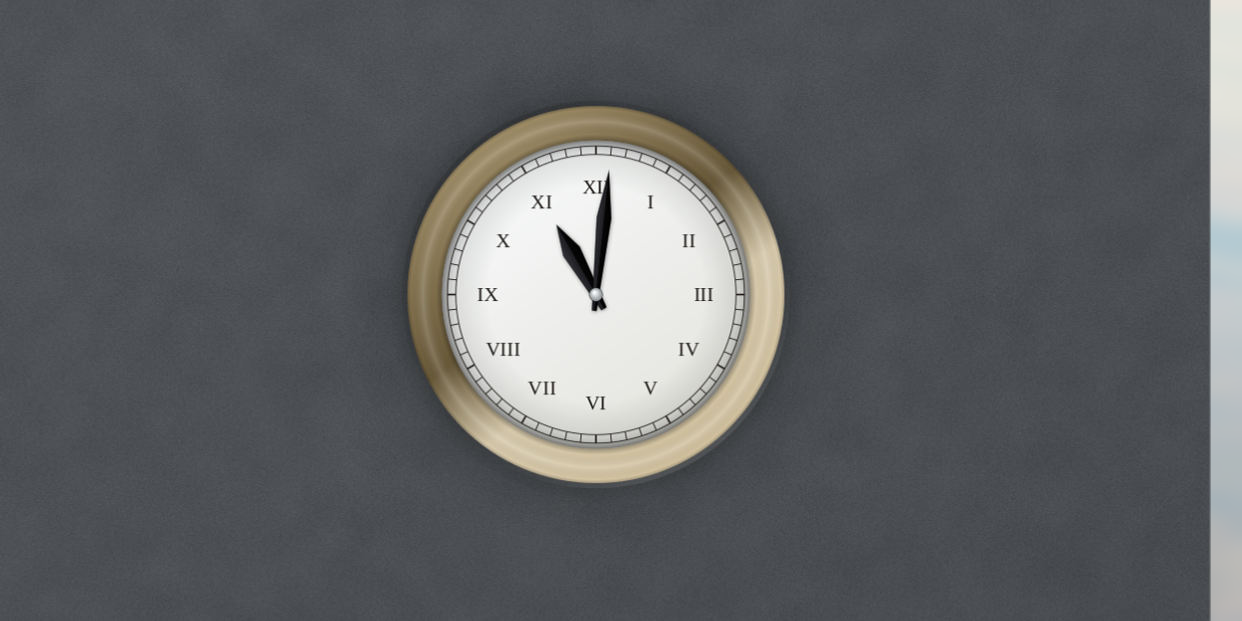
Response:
11,01
